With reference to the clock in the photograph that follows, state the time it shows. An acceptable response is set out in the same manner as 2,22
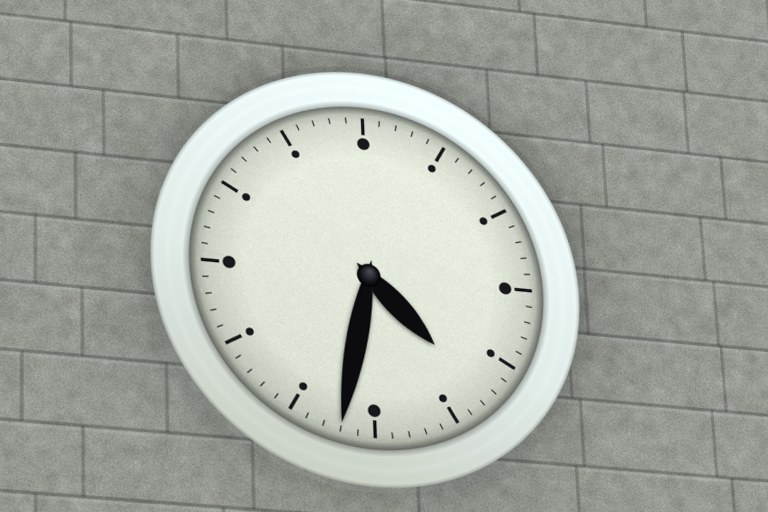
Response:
4,32
